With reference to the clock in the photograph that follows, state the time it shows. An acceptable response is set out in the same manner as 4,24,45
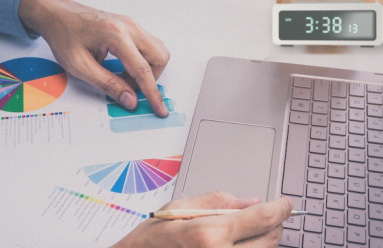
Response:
3,38,13
